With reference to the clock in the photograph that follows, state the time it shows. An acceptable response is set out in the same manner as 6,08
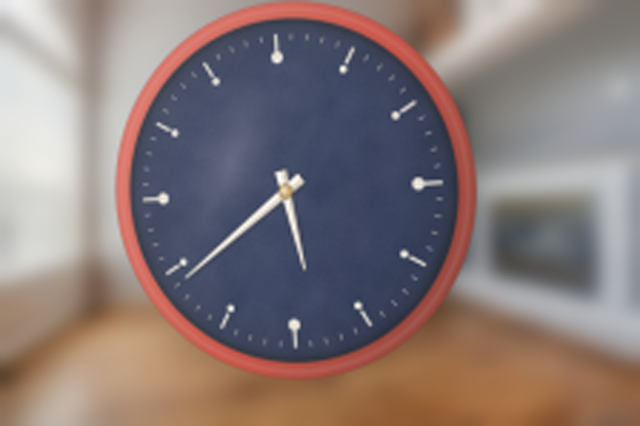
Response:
5,39
